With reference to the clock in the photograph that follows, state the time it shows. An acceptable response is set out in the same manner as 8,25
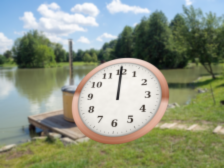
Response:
12,00
